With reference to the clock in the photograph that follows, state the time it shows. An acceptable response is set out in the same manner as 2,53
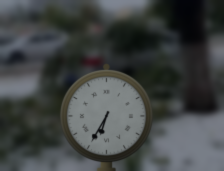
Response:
6,35
